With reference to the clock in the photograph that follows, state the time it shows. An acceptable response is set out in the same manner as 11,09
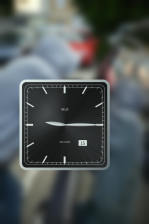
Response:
9,15
